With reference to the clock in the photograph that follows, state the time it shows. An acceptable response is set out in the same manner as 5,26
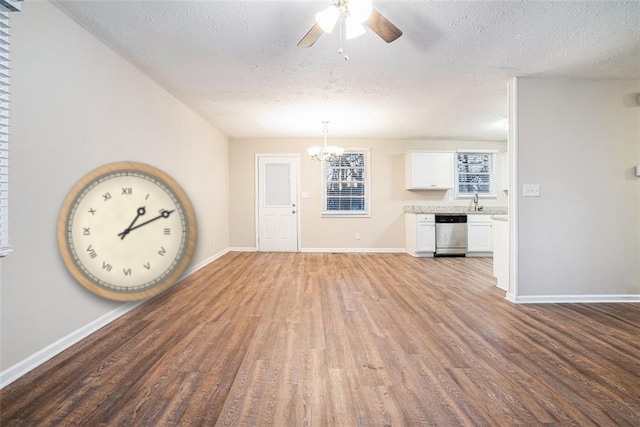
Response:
1,11
